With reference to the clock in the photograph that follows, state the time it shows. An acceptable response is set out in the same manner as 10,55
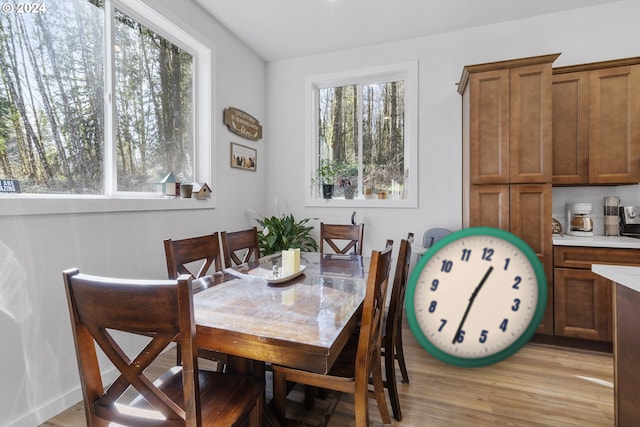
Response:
12,31
